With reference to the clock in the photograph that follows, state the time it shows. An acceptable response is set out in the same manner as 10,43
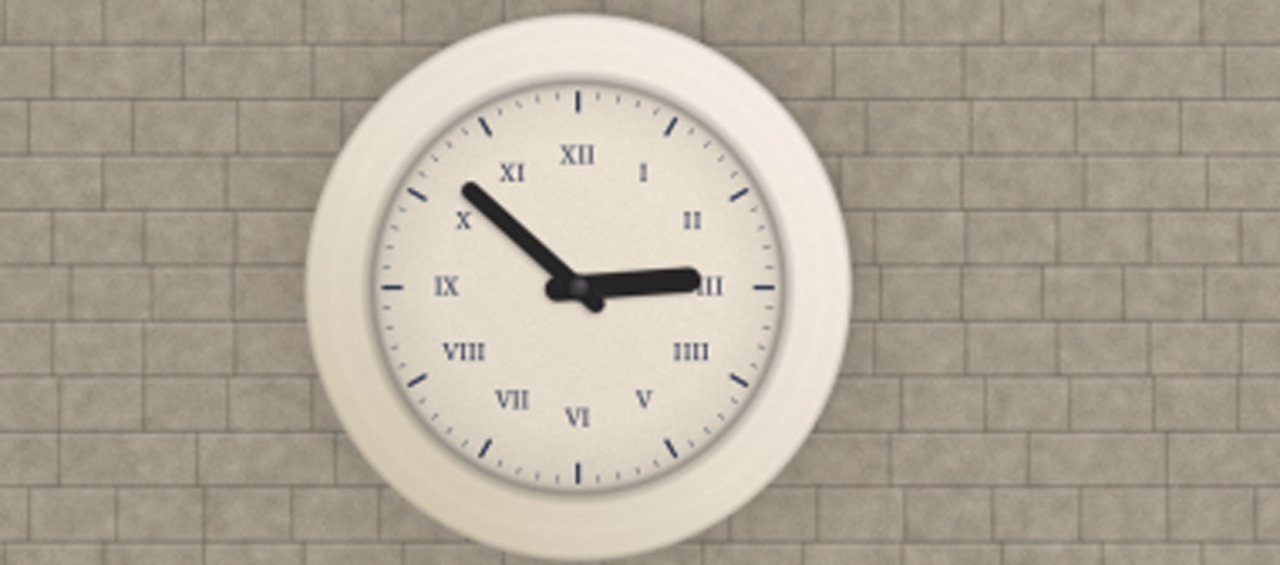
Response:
2,52
